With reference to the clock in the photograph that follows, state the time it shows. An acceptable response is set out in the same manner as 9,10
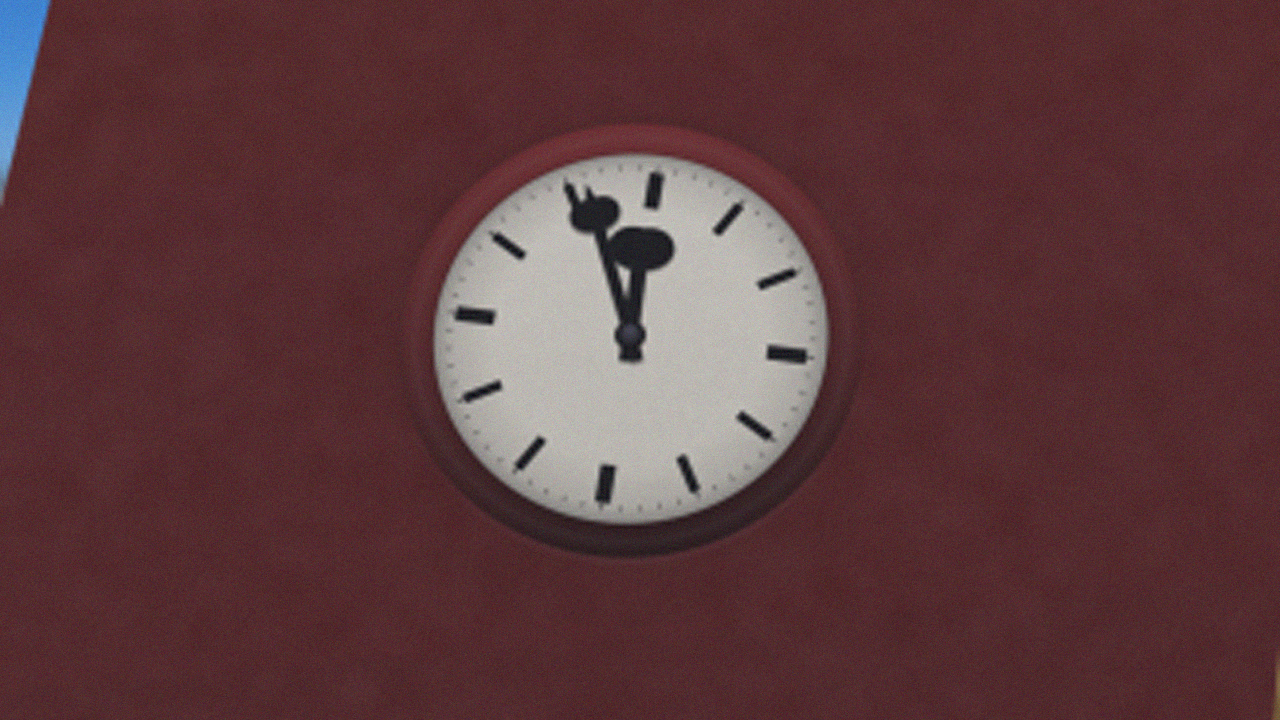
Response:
11,56
